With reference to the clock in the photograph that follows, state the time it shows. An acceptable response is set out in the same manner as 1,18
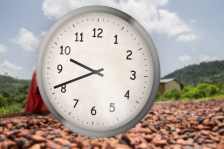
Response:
9,41
